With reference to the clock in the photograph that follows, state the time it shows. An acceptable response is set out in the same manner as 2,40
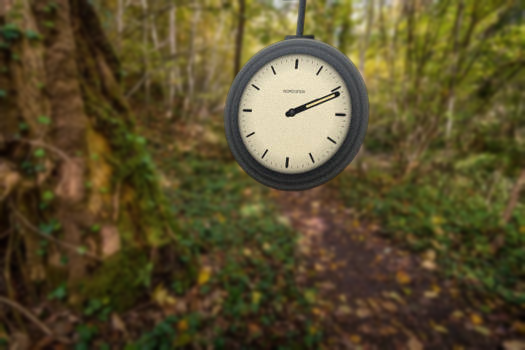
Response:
2,11
